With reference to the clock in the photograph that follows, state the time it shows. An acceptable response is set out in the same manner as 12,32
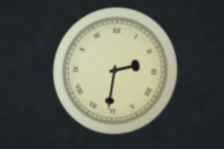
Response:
2,31
